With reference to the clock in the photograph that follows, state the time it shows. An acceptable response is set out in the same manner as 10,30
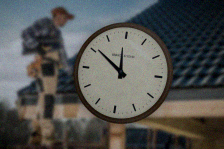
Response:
11,51
